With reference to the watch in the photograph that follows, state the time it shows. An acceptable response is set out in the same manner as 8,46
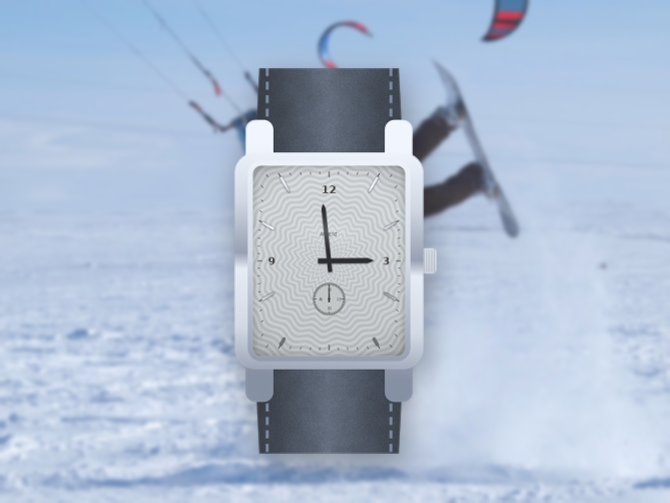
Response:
2,59
